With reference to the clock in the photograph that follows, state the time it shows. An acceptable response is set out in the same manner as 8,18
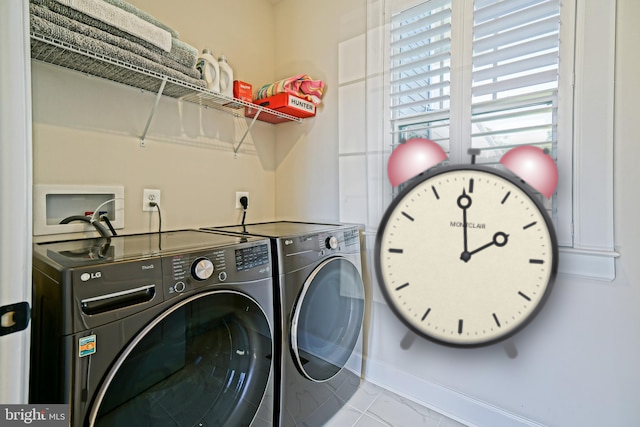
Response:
1,59
